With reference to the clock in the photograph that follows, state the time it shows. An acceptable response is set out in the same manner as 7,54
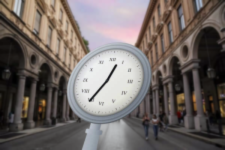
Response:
12,35
